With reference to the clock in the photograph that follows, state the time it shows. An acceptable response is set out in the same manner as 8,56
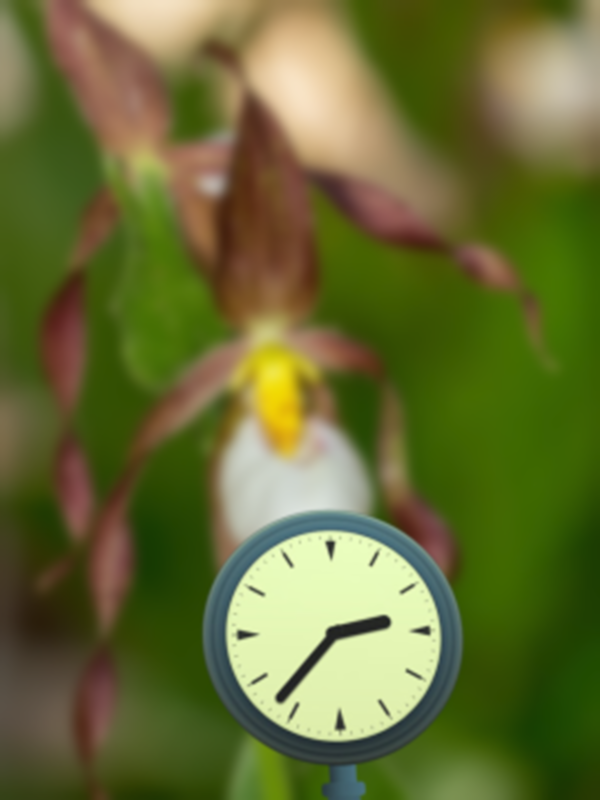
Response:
2,37
